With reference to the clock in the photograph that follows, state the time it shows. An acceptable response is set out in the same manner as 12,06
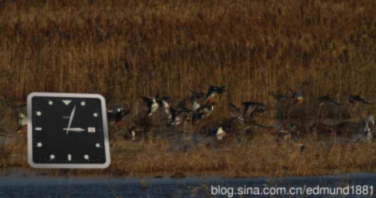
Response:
3,03
